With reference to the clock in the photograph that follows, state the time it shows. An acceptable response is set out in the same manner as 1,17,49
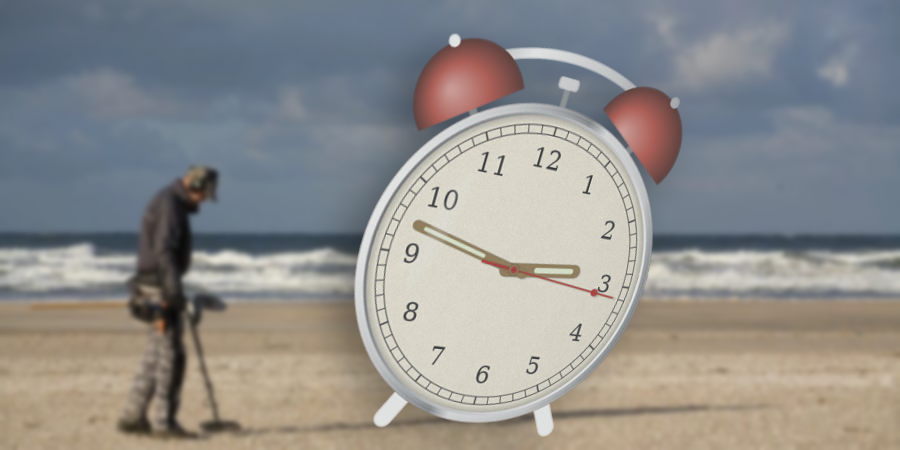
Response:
2,47,16
